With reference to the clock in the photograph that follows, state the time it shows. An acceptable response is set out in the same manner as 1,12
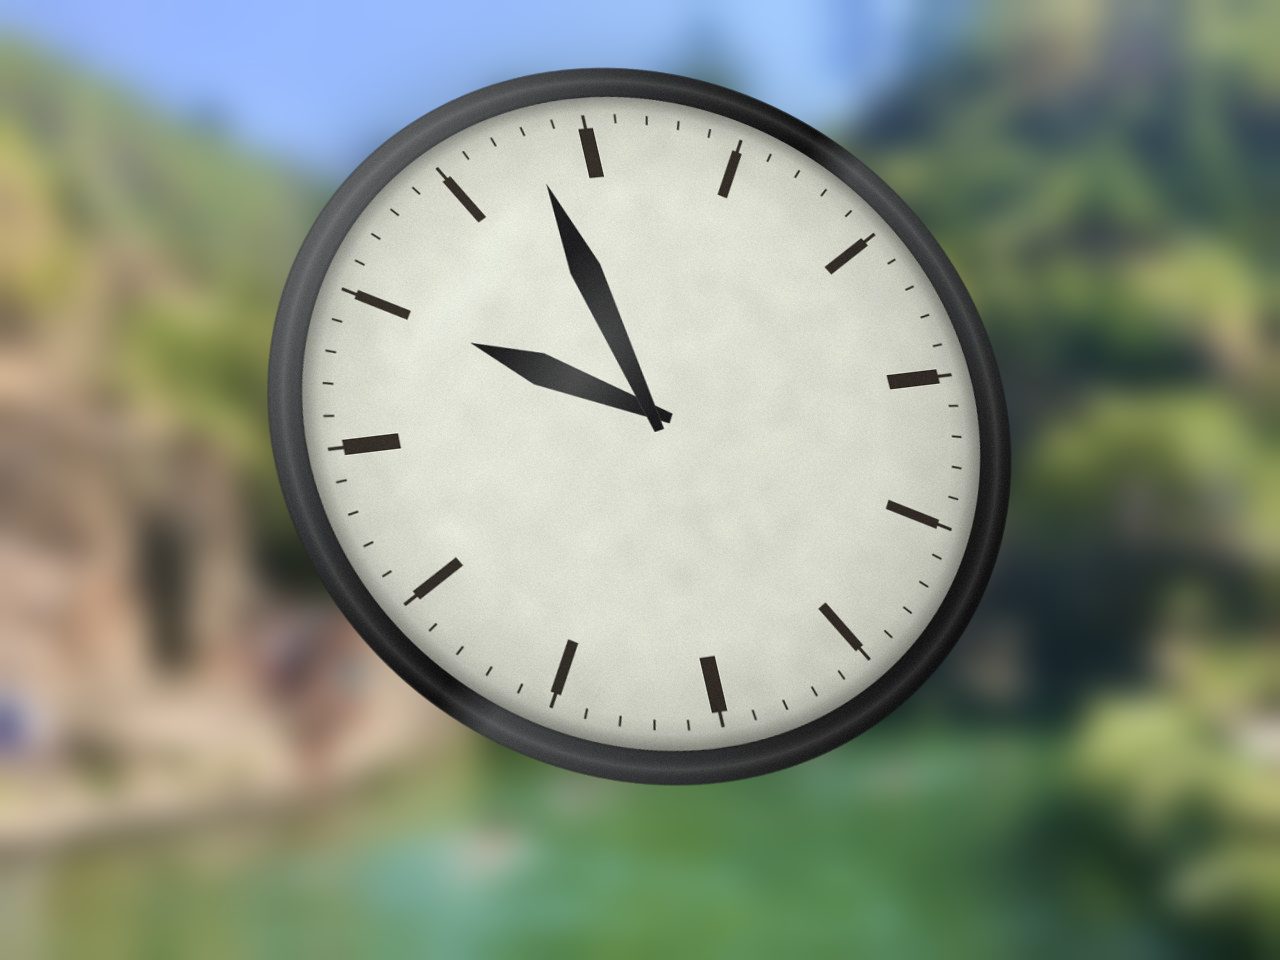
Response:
9,58
